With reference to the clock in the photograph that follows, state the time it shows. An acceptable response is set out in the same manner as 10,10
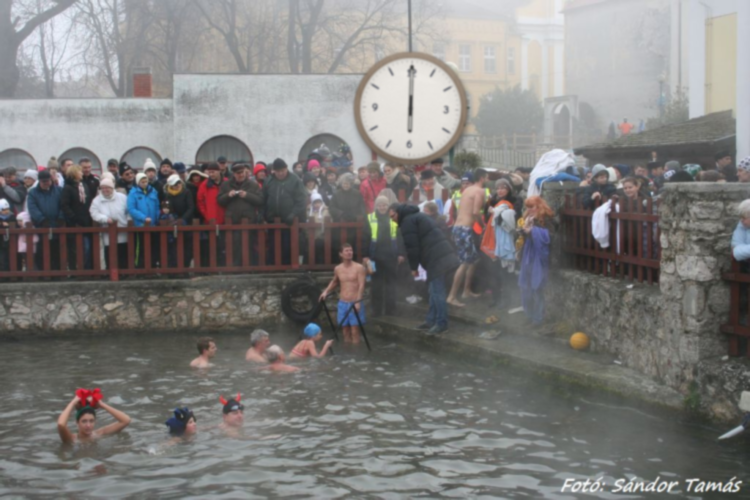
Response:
6,00
